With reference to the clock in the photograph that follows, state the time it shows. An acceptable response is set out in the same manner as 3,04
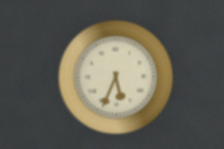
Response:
5,34
